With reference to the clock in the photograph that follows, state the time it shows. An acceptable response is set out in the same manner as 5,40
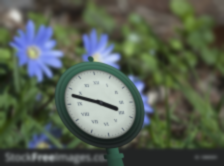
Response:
3,48
